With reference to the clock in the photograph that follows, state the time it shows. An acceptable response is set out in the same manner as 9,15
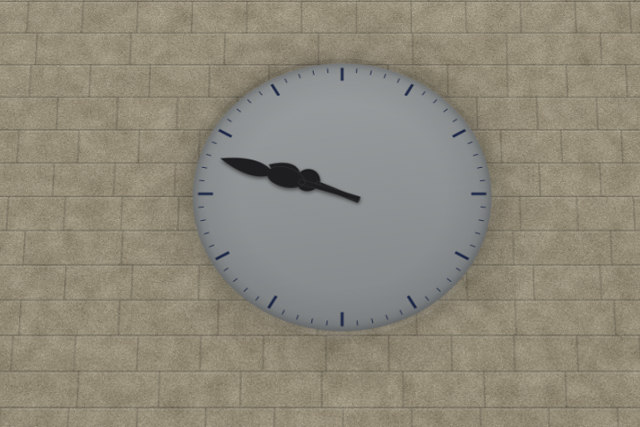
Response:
9,48
